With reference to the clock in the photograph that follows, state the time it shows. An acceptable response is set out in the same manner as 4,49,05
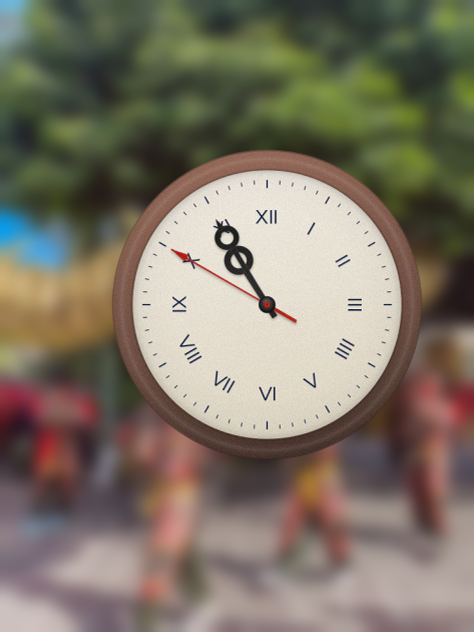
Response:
10,54,50
